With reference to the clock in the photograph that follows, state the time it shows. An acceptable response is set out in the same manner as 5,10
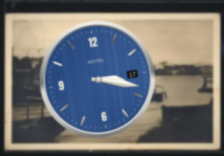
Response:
3,18
